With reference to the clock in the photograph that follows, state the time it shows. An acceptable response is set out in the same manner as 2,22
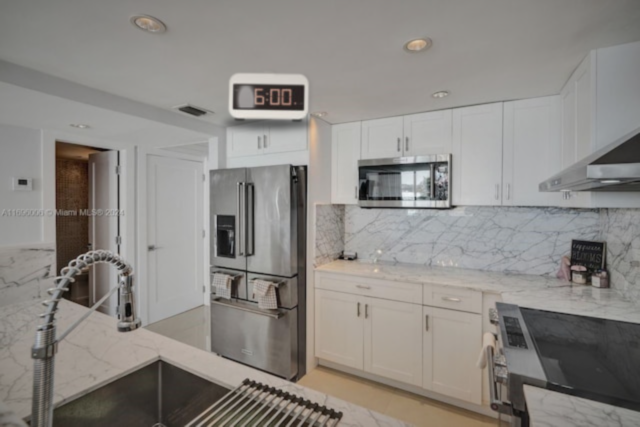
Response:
6,00
